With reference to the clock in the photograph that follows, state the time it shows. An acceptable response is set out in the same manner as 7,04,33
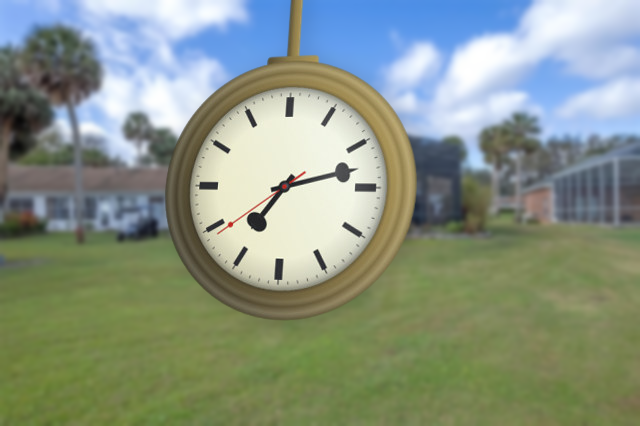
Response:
7,12,39
